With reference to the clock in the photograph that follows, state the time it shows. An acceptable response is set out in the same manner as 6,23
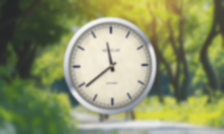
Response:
11,39
